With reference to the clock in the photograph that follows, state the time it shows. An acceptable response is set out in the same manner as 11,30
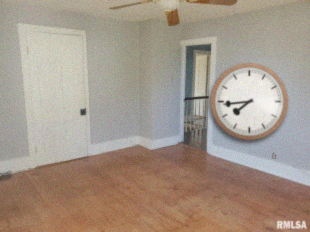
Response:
7,44
